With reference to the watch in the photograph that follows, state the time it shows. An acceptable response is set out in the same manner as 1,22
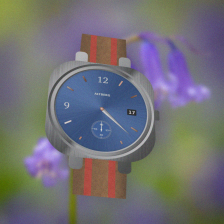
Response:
4,22
